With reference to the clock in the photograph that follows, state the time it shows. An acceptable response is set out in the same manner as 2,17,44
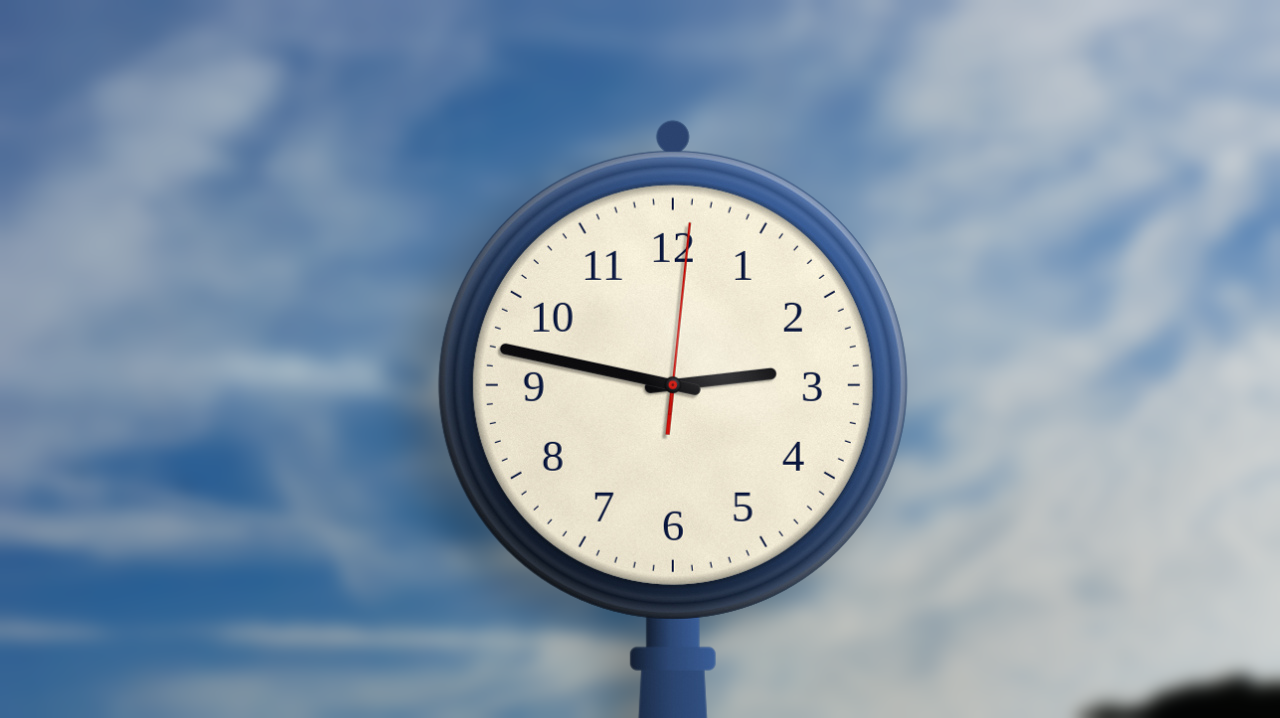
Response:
2,47,01
